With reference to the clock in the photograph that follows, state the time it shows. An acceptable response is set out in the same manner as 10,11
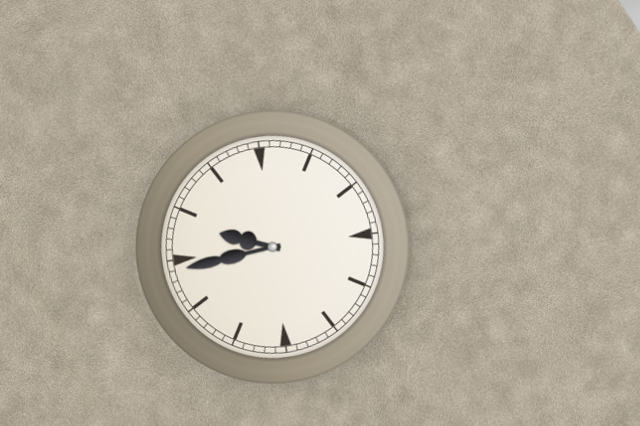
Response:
9,44
